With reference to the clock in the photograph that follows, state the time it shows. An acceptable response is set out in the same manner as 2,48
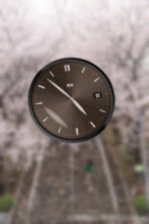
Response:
4,53
